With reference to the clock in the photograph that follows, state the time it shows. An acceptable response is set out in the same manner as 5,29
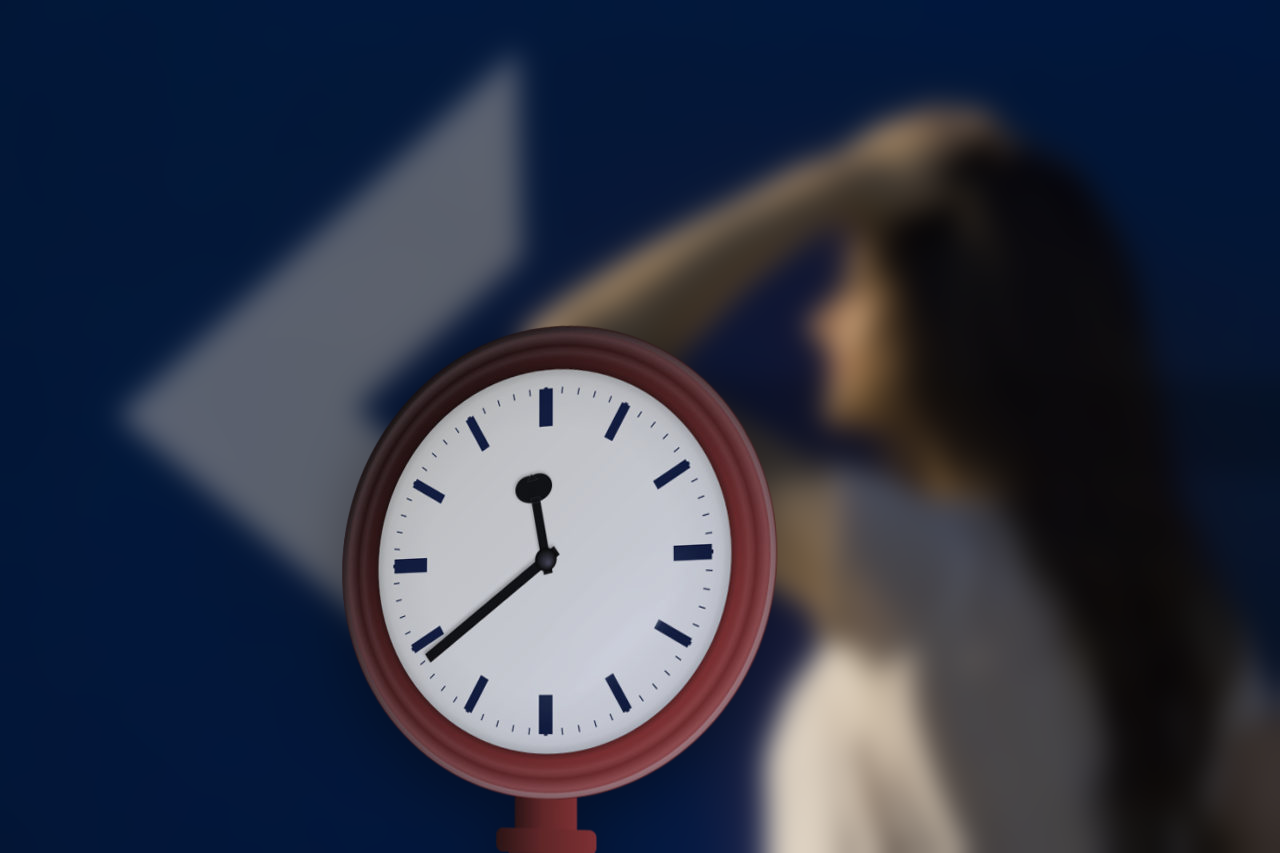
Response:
11,39
